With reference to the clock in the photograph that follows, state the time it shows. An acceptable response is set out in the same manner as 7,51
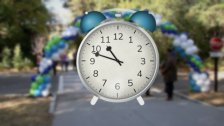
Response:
10,48
